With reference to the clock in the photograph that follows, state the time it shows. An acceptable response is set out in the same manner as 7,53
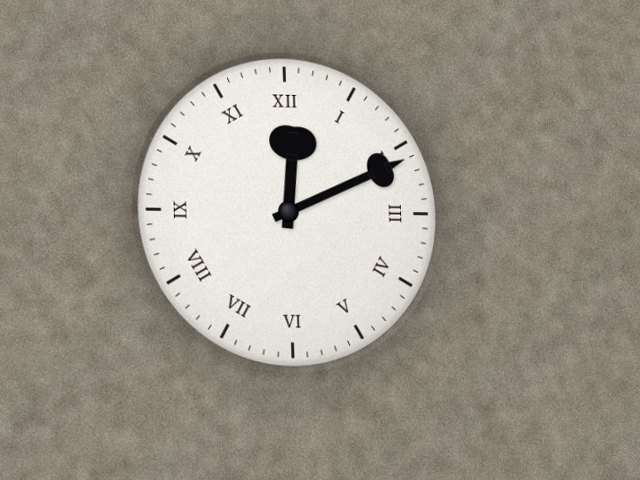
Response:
12,11
